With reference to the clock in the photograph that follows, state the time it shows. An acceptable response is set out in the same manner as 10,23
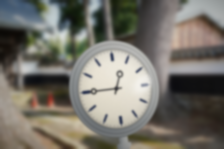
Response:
12,45
